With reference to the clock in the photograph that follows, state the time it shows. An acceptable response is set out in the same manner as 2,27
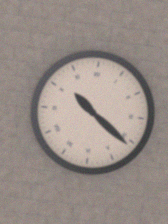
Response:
10,21
